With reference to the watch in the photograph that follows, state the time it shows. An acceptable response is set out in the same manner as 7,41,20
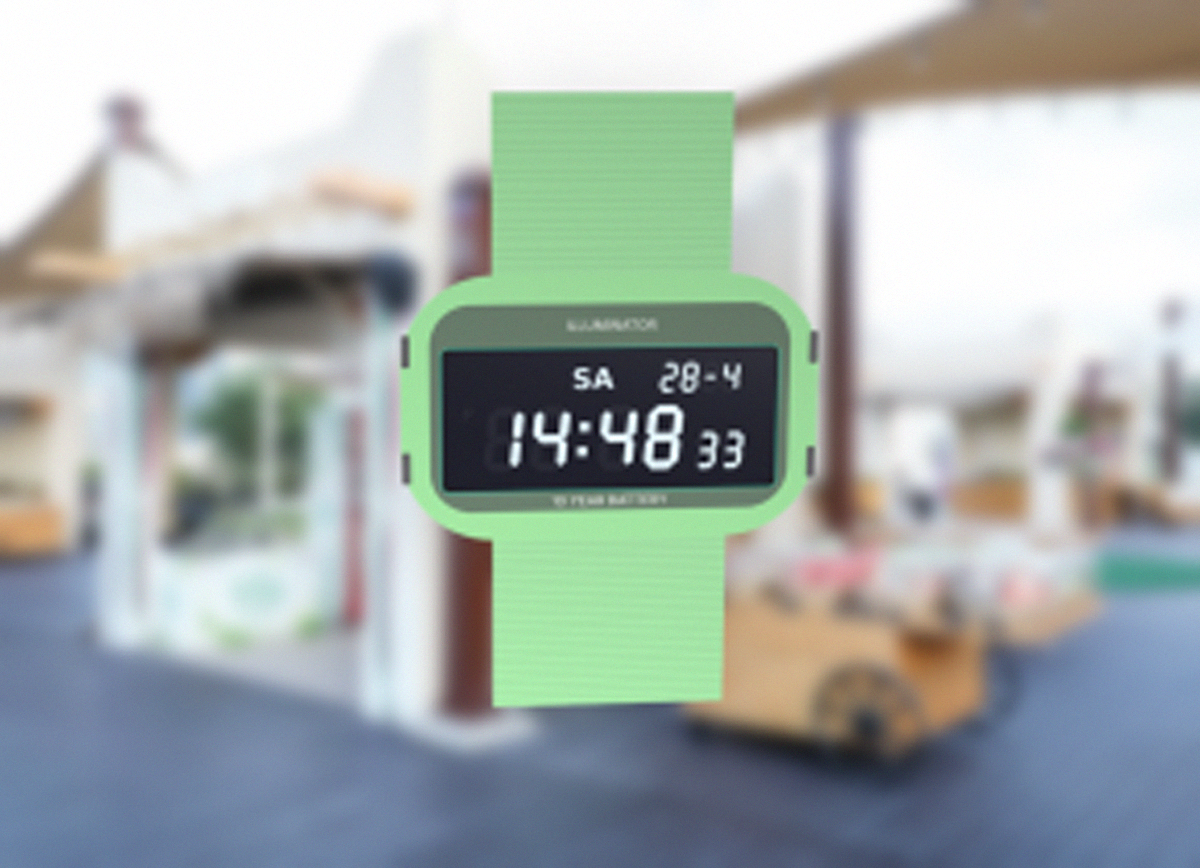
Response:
14,48,33
